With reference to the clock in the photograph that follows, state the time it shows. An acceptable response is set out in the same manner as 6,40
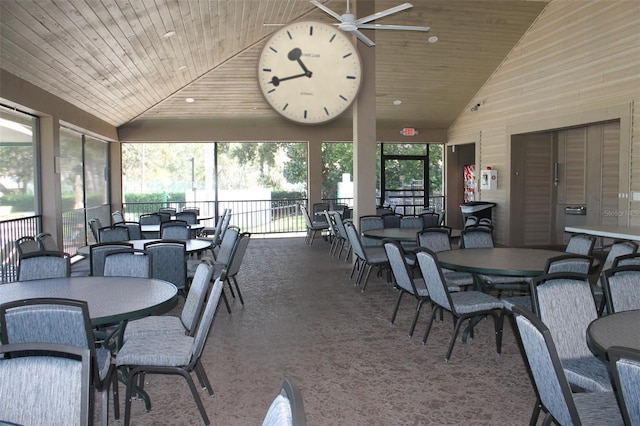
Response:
10,42
